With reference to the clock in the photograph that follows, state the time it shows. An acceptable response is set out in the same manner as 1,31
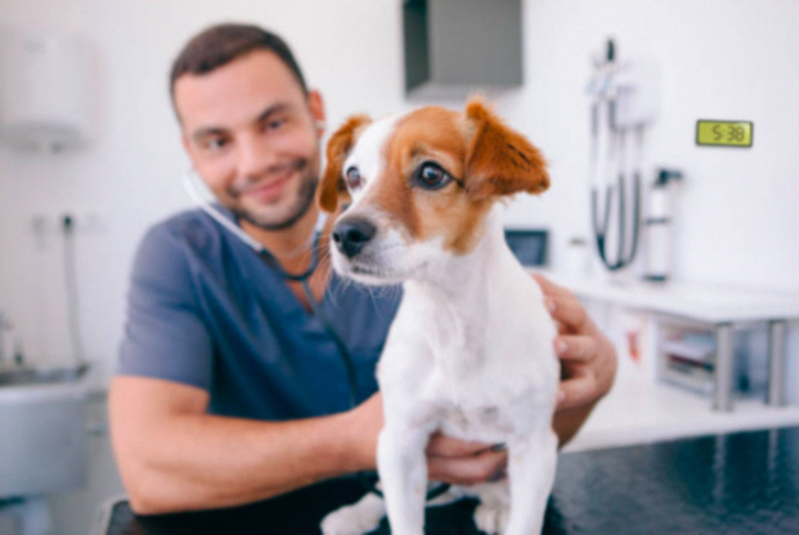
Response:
5,38
